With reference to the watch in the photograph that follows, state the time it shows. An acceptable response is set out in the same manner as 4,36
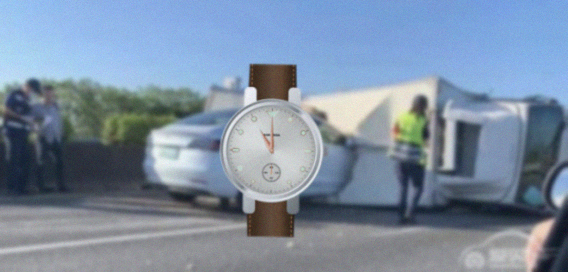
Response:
11,00
